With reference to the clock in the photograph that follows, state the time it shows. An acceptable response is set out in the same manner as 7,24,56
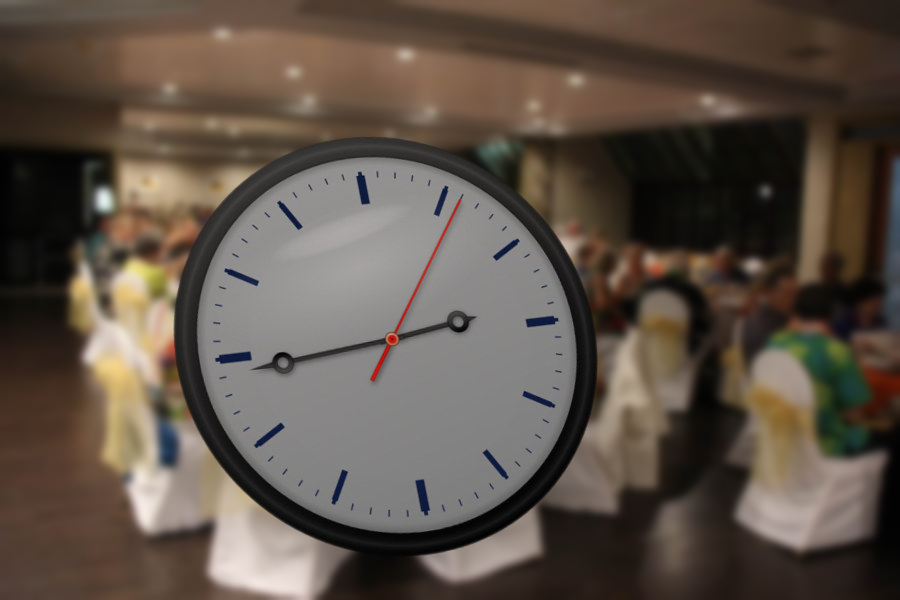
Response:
2,44,06
